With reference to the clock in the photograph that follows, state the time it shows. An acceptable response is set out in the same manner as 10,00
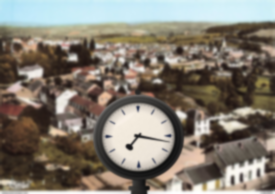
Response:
7,17
